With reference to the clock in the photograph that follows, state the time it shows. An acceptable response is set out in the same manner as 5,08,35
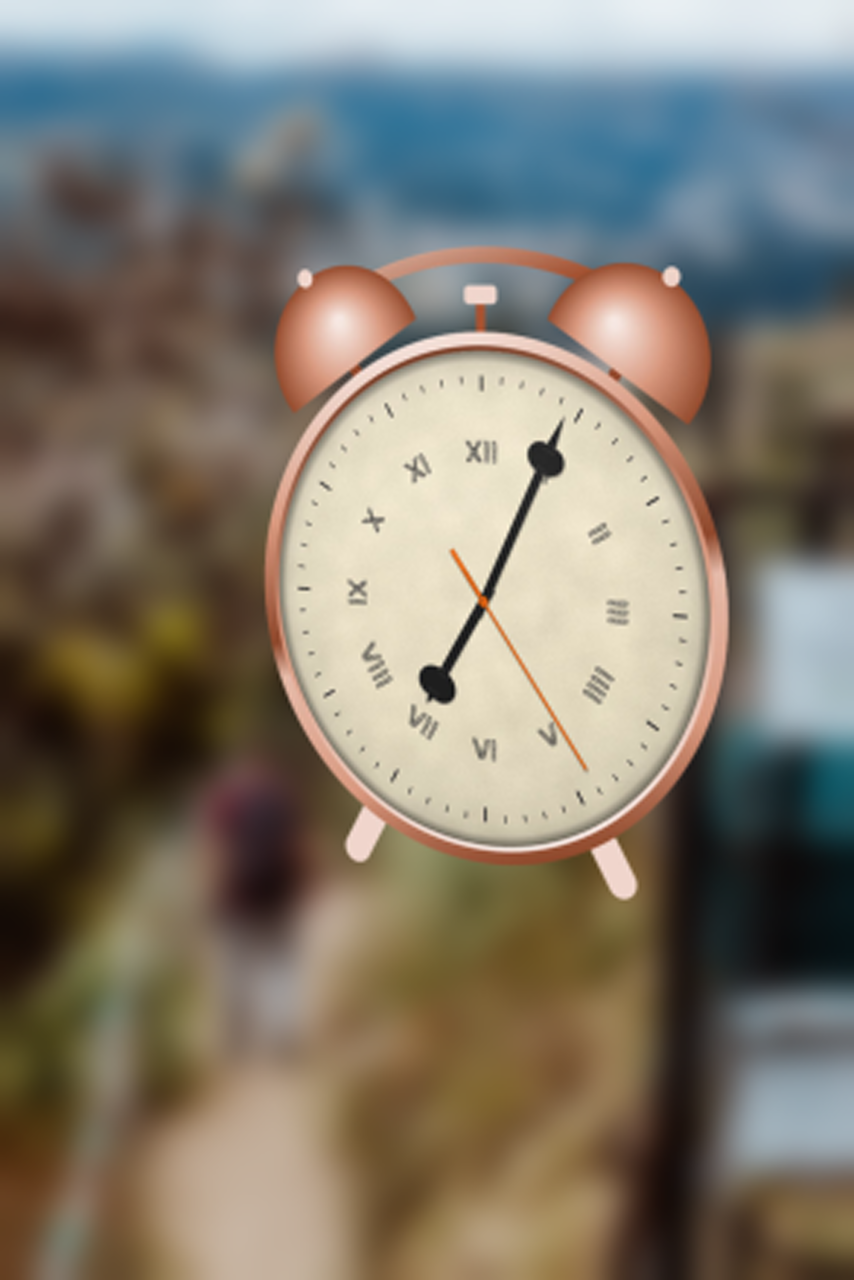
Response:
7,04,24
